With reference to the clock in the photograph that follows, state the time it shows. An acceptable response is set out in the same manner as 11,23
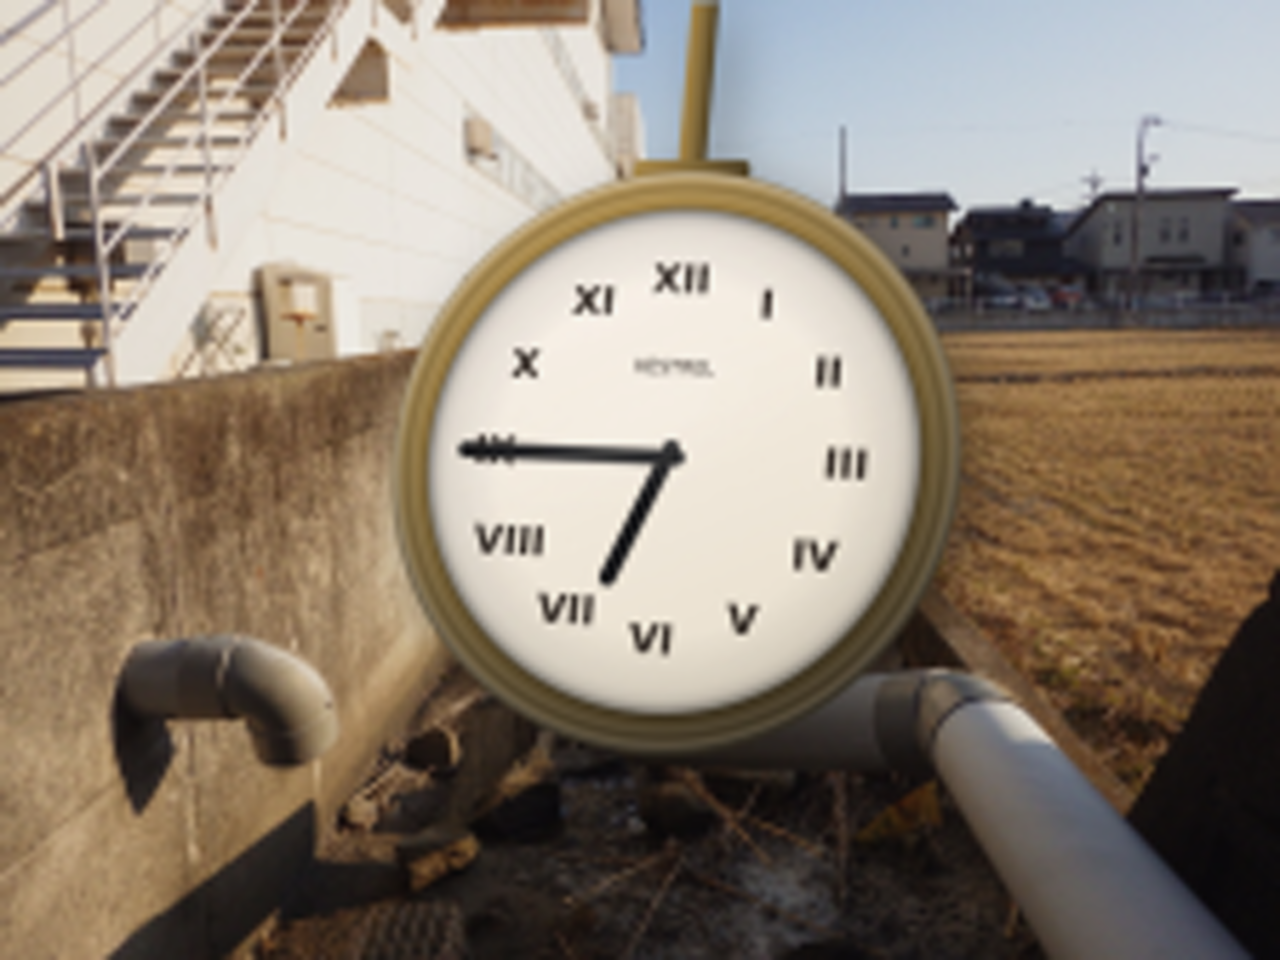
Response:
6,45
